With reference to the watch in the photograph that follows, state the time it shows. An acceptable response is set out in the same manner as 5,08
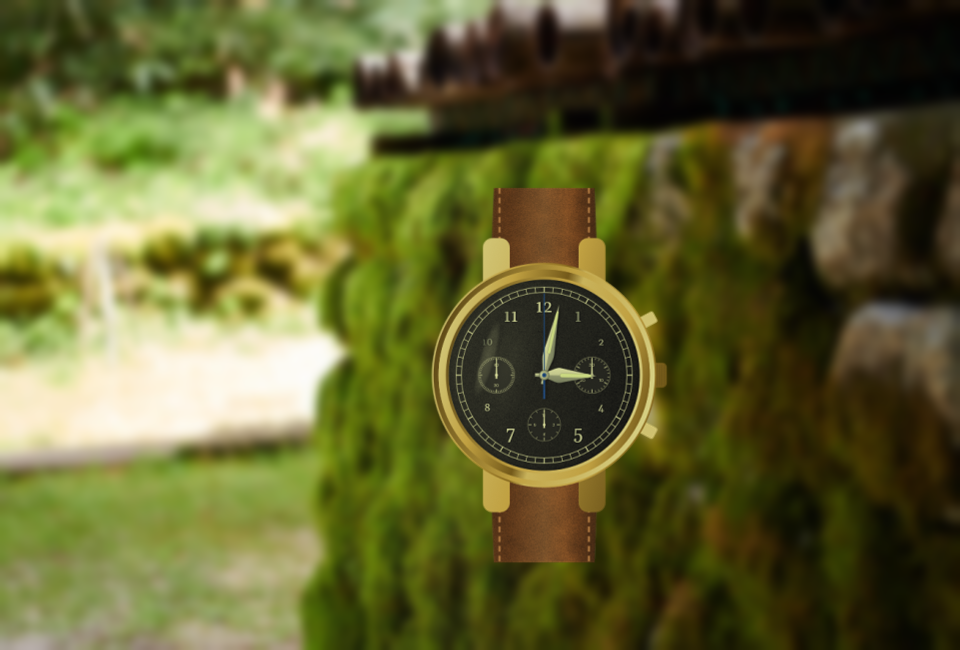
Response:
3,02
